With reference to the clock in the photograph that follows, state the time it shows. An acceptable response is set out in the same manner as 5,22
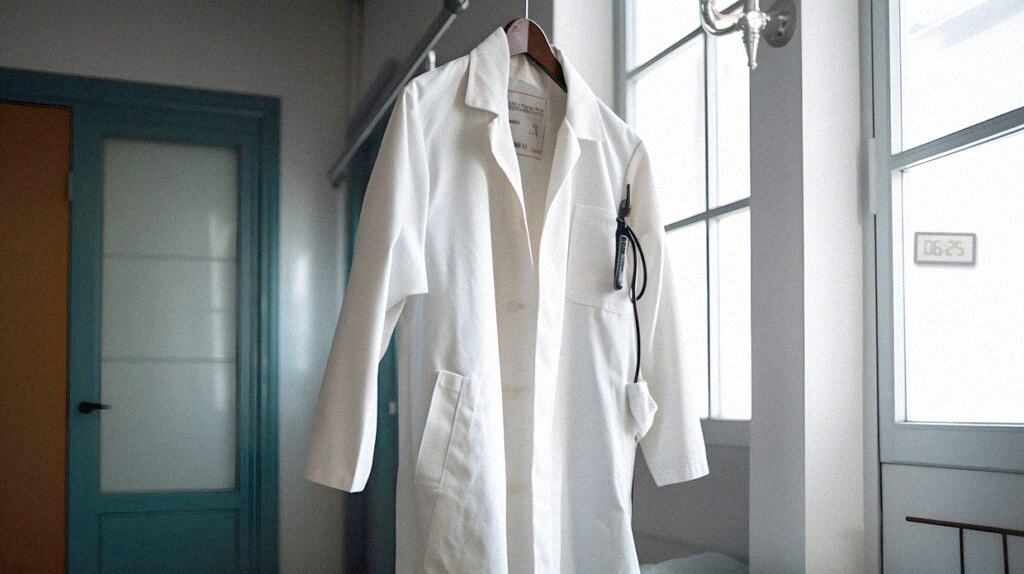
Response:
6,25
